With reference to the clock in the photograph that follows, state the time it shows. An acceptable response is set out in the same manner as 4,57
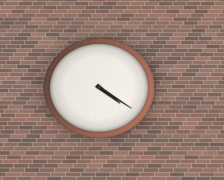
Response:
4,21
